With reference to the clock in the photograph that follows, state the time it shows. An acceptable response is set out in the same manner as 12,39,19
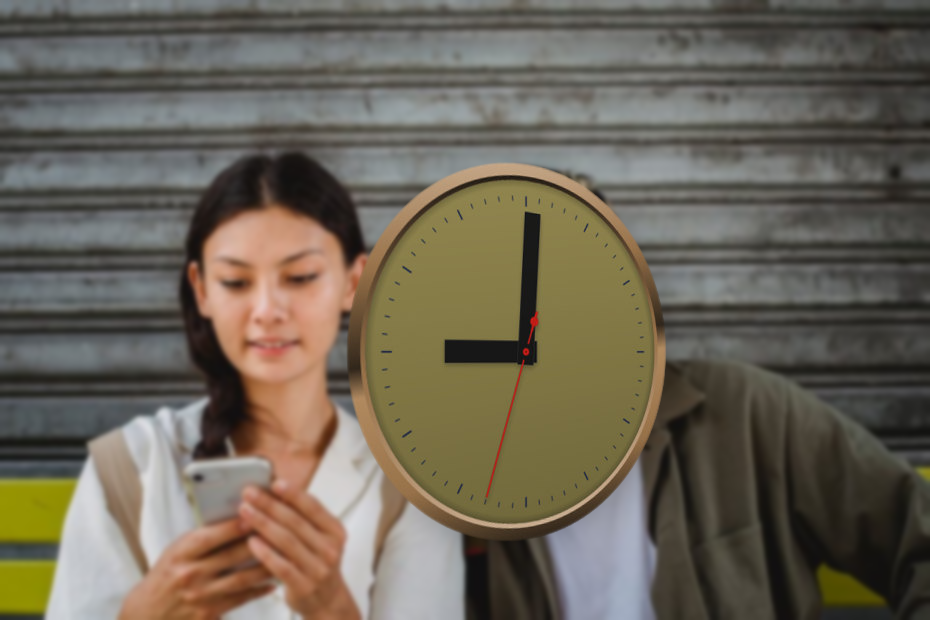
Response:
9,00,33
